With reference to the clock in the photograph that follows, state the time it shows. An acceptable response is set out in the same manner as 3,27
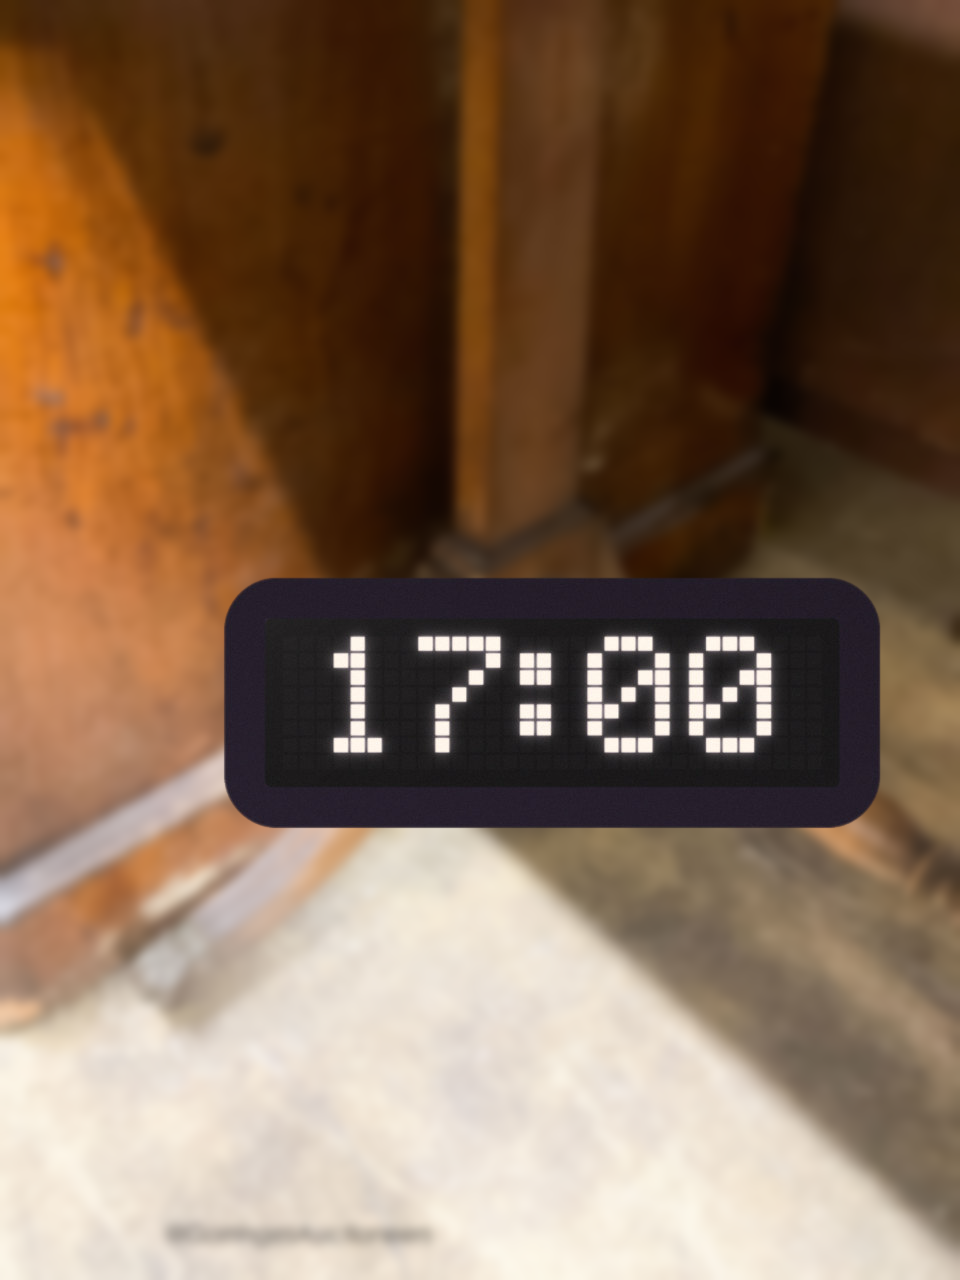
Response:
17,00
